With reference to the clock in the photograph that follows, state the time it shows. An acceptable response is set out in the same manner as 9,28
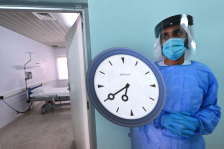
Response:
6,40
